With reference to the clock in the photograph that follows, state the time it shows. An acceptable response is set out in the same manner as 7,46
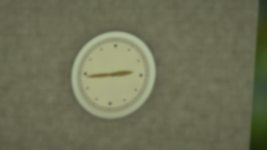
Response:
2,44
